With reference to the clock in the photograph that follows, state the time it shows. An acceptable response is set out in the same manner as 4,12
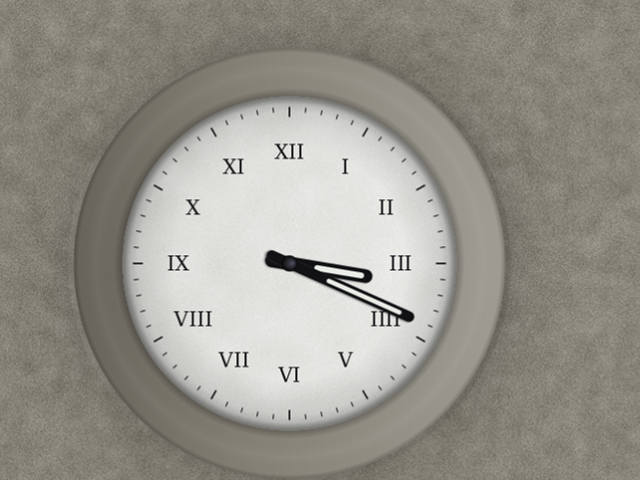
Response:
3,19
